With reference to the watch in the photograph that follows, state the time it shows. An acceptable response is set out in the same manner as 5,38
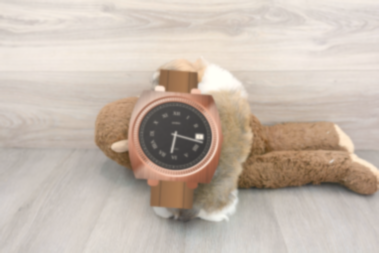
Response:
6,17
